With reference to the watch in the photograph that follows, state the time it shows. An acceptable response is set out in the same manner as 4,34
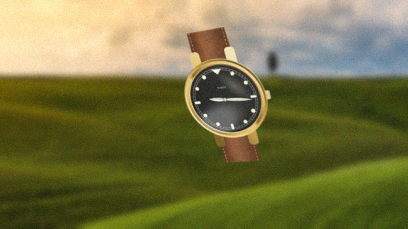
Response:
9,16
